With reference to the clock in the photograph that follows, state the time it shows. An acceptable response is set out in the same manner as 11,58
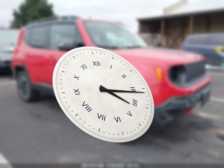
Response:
4,16
